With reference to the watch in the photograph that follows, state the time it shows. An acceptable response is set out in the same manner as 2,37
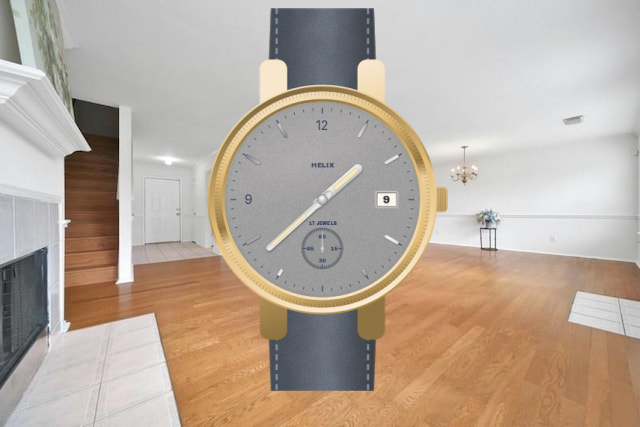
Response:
1,38
